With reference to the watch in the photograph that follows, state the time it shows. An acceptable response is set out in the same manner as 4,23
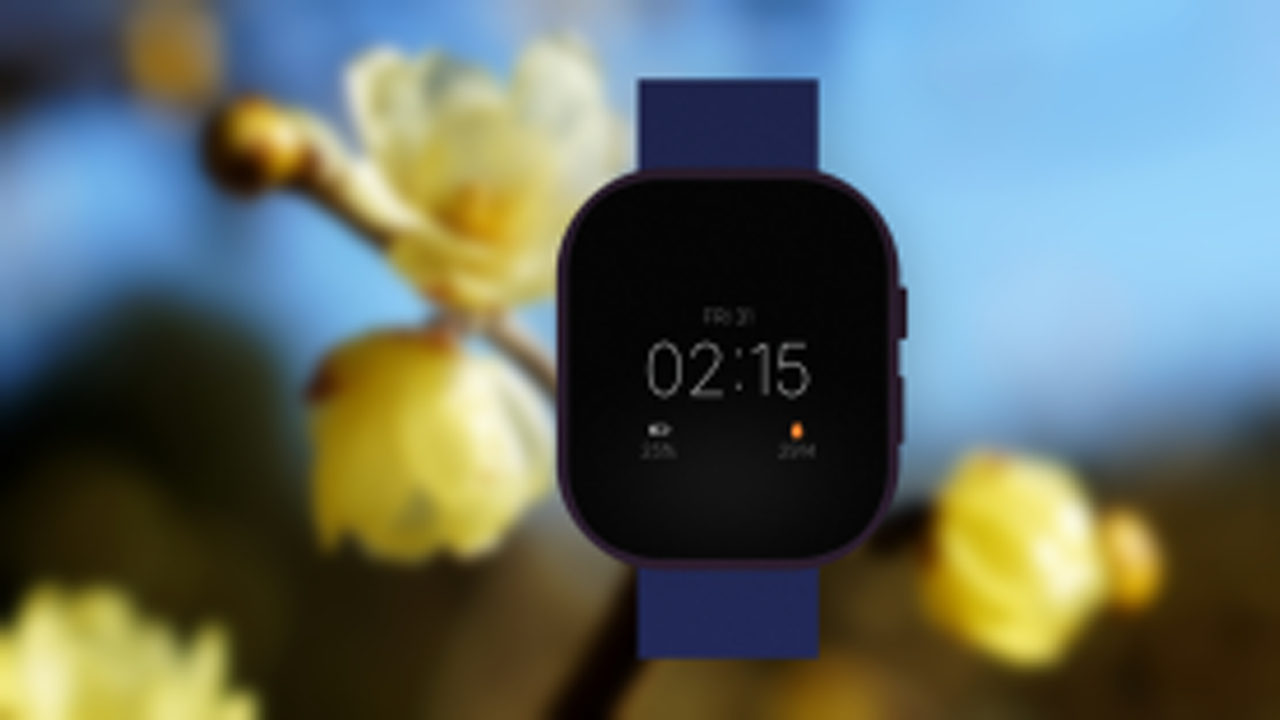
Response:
2,15
